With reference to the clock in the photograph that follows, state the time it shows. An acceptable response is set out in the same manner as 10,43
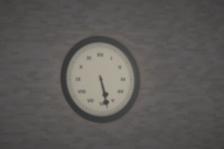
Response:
5,28
